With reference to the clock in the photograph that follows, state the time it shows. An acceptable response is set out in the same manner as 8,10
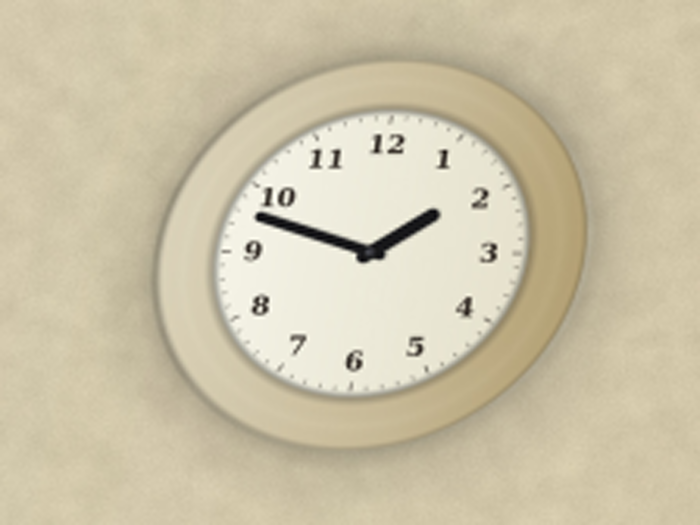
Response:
1,48
